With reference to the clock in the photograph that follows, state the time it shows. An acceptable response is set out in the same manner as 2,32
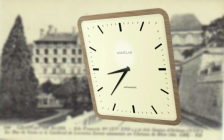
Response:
8,37
